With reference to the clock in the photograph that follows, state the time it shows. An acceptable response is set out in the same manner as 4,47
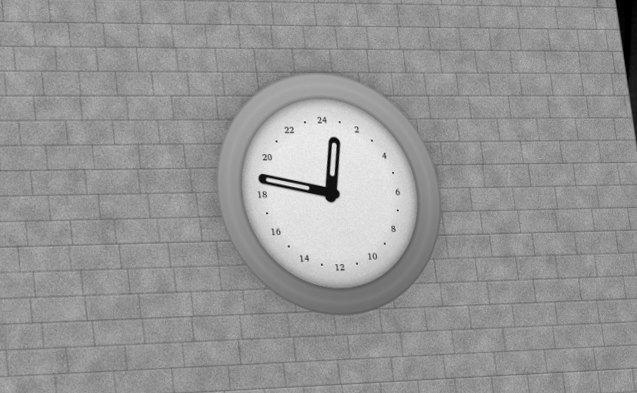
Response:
0,47
